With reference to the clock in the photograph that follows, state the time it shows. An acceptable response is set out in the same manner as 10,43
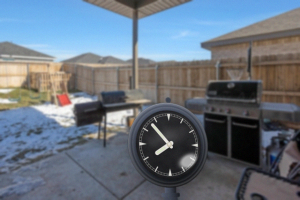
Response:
7,53
